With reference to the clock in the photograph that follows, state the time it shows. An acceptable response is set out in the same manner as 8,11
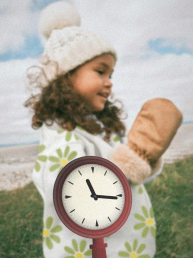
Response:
11,16
